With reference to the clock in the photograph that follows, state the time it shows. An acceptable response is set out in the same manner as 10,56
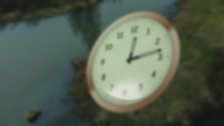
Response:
12,13
